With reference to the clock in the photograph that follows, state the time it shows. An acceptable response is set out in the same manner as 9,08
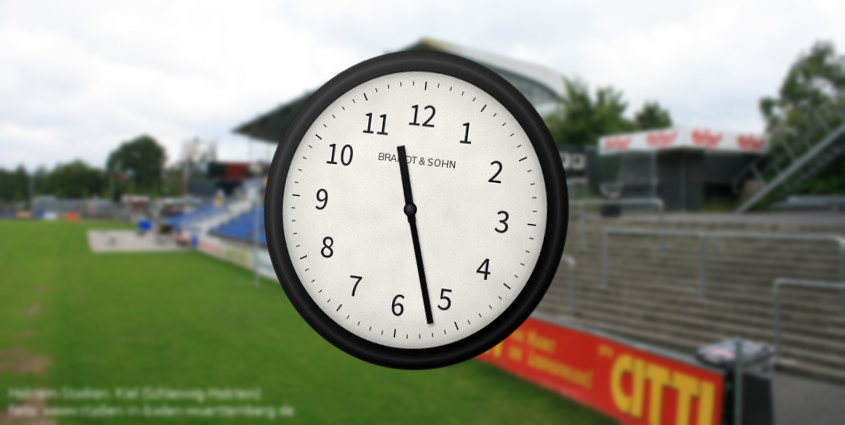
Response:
11,27
